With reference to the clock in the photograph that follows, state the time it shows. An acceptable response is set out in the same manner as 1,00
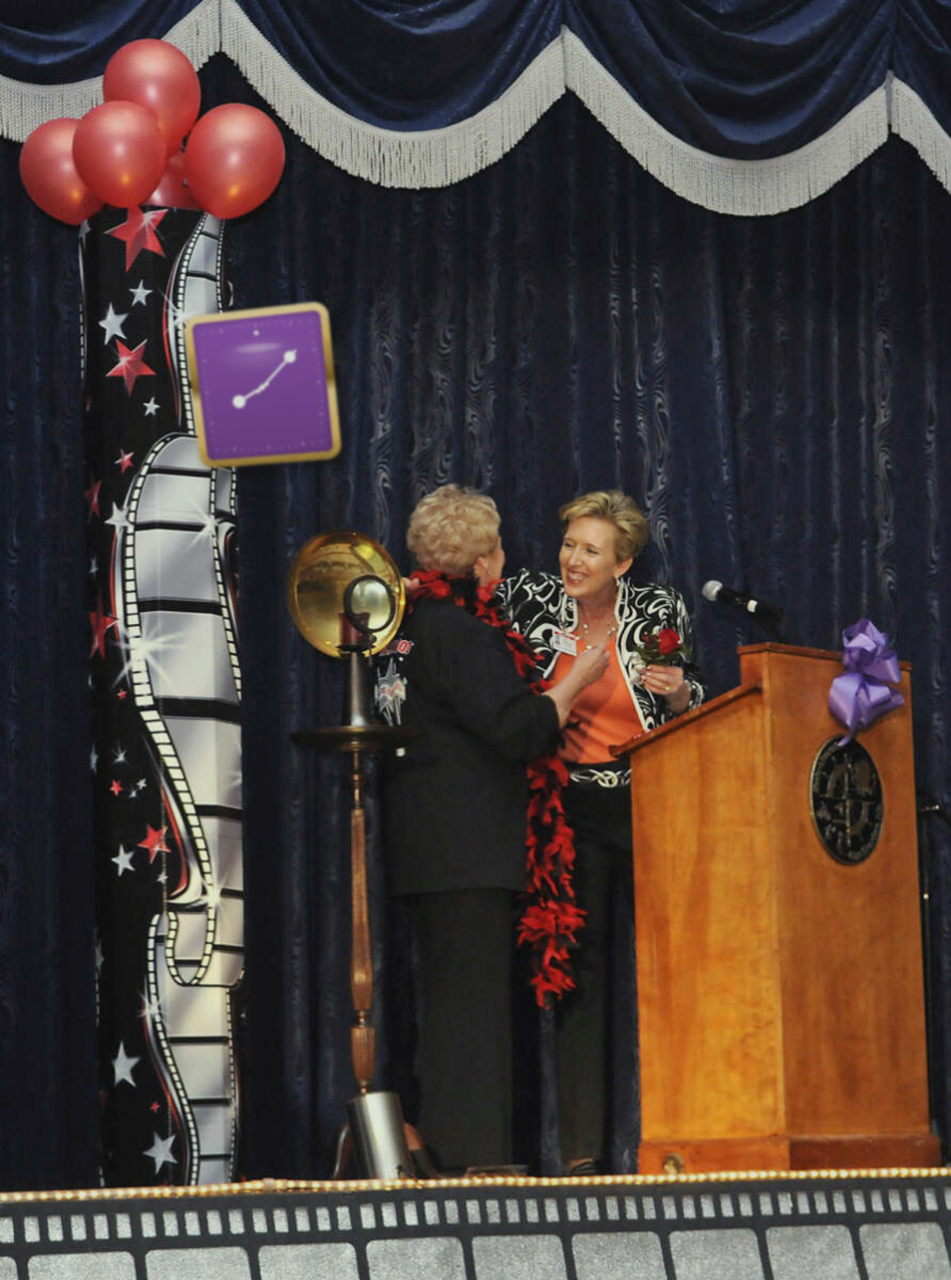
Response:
8,08
